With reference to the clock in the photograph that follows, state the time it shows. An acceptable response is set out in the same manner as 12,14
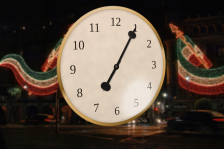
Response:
7,05
